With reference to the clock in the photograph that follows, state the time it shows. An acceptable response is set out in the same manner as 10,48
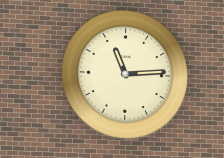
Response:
11,14
